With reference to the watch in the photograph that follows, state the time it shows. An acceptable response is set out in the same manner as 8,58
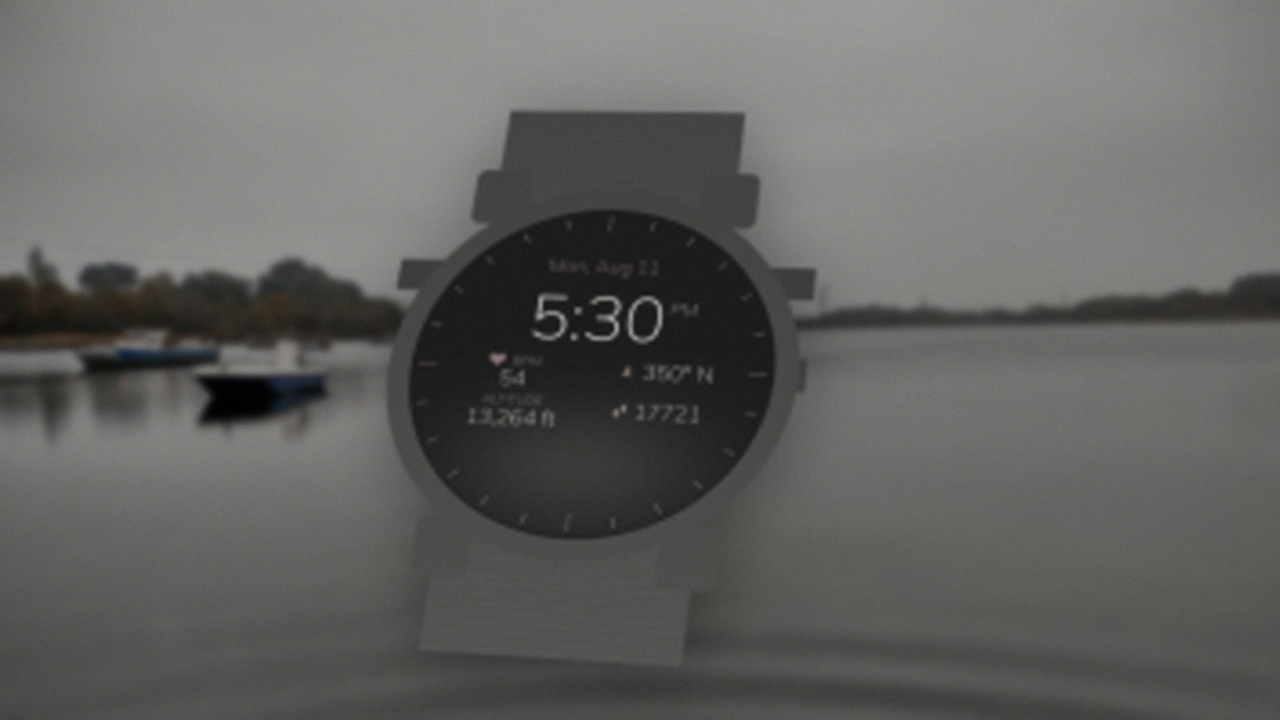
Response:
5,30
